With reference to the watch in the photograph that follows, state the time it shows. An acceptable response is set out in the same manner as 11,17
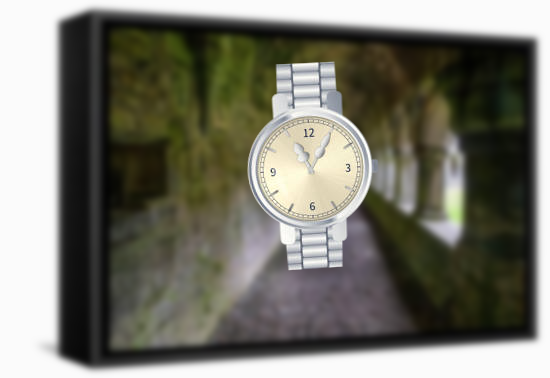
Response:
11,05
